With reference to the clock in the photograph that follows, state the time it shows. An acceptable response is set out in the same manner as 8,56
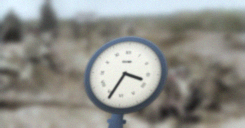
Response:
3,34
